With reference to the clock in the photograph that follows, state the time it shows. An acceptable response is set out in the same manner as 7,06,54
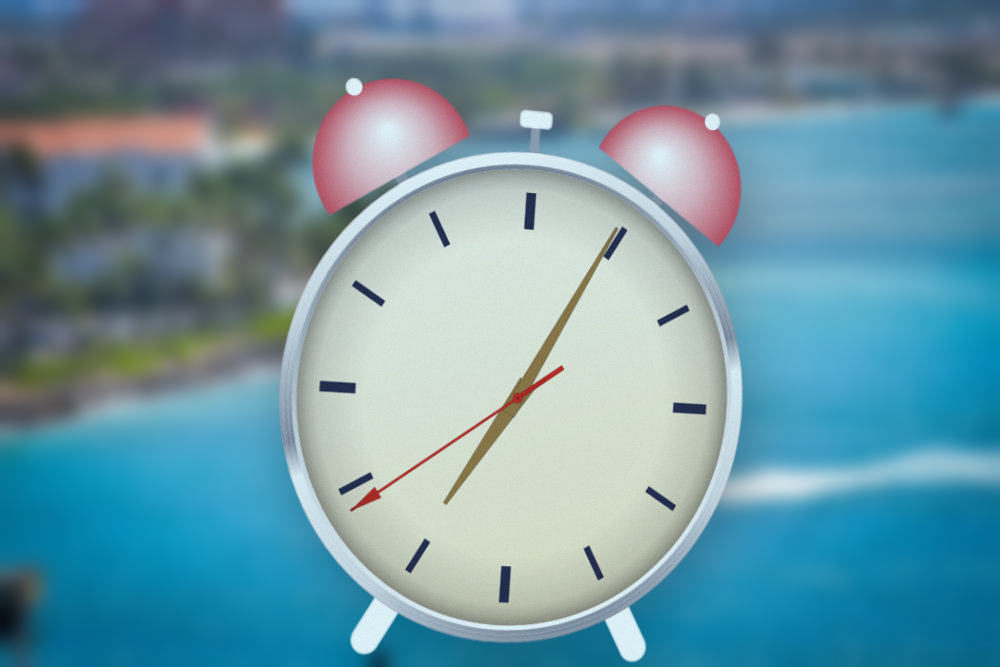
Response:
7,04,39
